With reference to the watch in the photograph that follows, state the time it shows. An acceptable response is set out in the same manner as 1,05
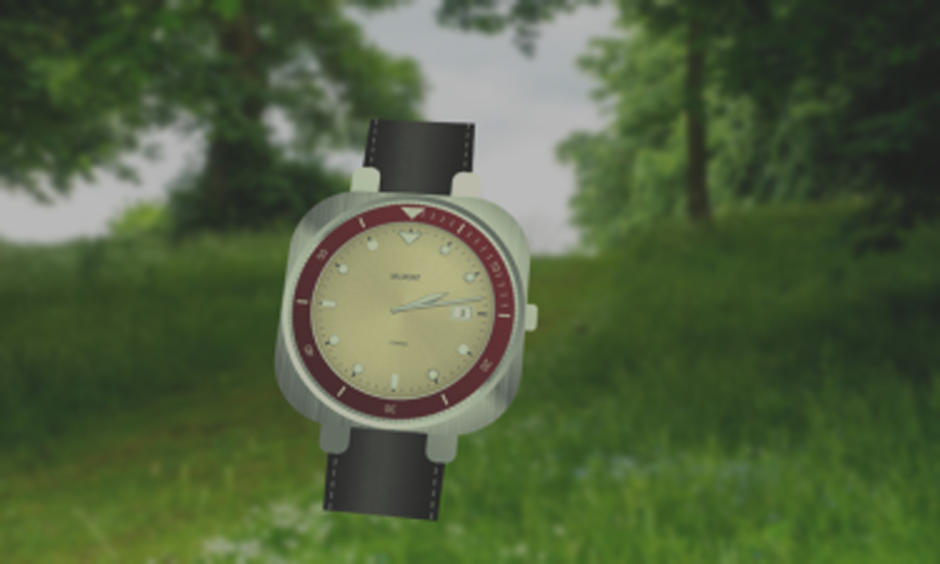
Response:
2,13
